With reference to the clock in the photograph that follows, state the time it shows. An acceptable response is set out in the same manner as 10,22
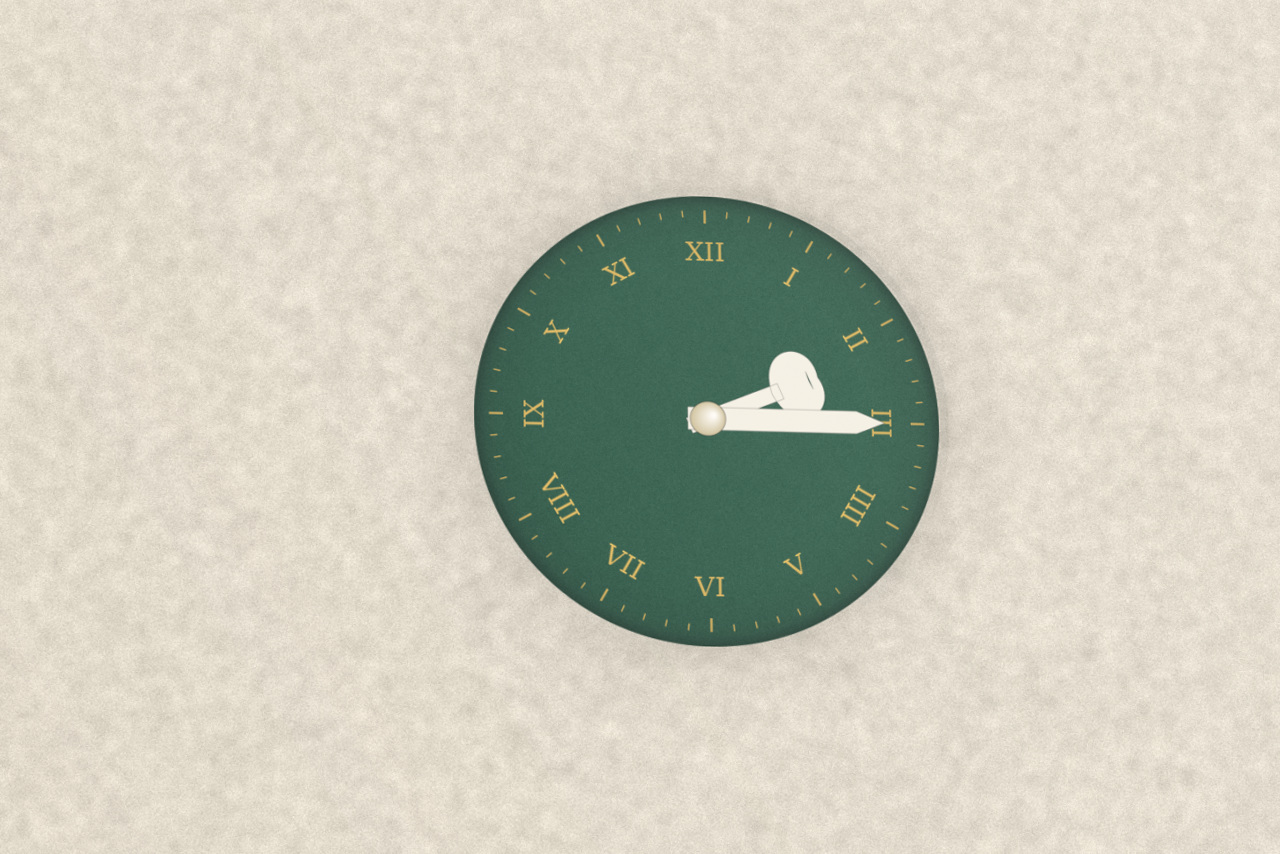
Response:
2,15
